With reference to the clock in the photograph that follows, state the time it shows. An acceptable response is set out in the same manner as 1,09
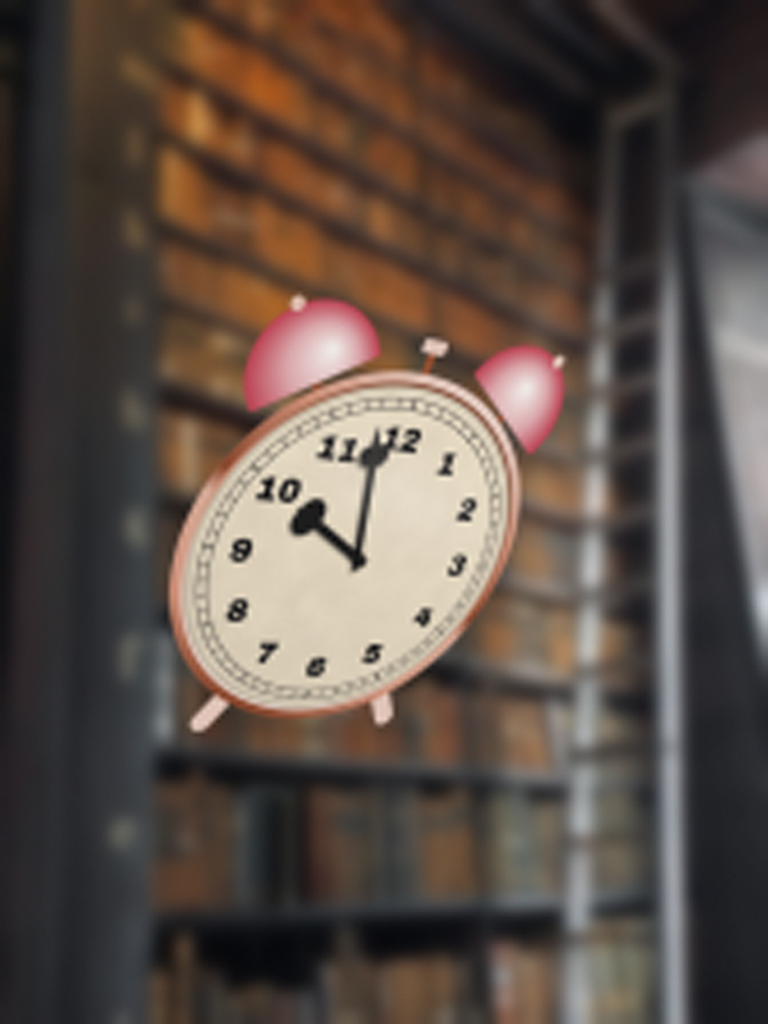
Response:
9,58
